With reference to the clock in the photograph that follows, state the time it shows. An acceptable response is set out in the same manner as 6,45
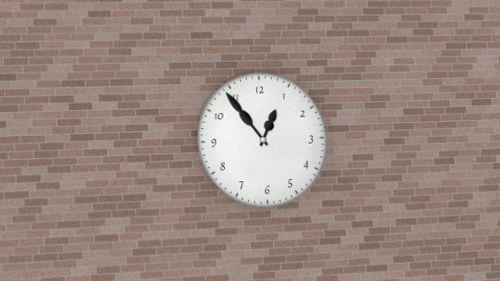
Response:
12,54
